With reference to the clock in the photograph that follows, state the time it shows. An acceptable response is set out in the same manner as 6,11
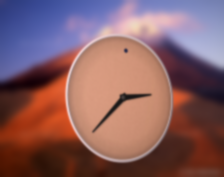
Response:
2,37
